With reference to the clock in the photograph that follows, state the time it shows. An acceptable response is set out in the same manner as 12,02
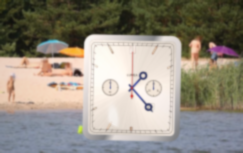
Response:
1,23
